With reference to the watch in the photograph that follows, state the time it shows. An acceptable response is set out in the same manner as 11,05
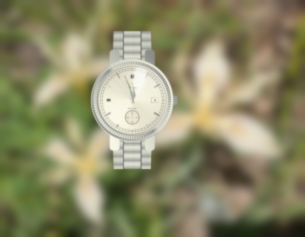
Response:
11,57
